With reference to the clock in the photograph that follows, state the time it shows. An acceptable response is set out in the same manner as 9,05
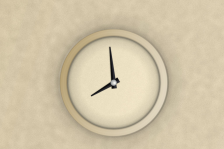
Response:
7,59
